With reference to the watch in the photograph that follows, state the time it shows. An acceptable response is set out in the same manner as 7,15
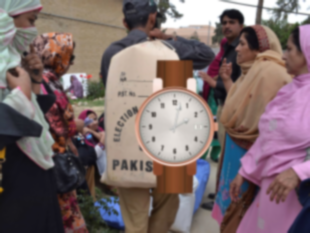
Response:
2,02
